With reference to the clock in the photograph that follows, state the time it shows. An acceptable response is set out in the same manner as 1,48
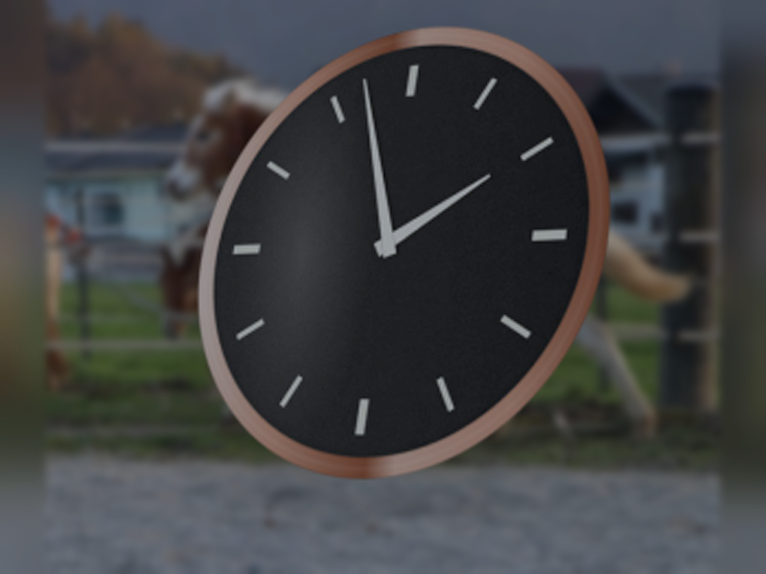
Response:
1,57
